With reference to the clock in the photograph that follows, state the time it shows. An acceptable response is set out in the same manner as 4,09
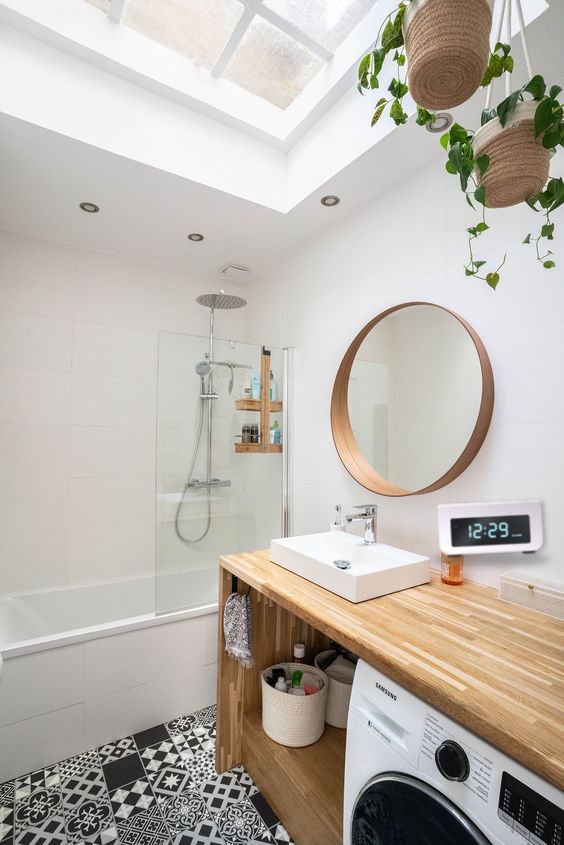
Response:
12,29
